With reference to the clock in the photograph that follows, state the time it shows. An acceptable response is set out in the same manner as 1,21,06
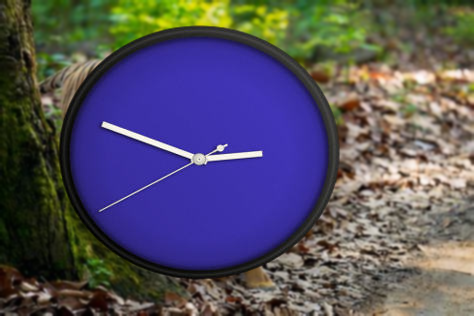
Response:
2,48,40
